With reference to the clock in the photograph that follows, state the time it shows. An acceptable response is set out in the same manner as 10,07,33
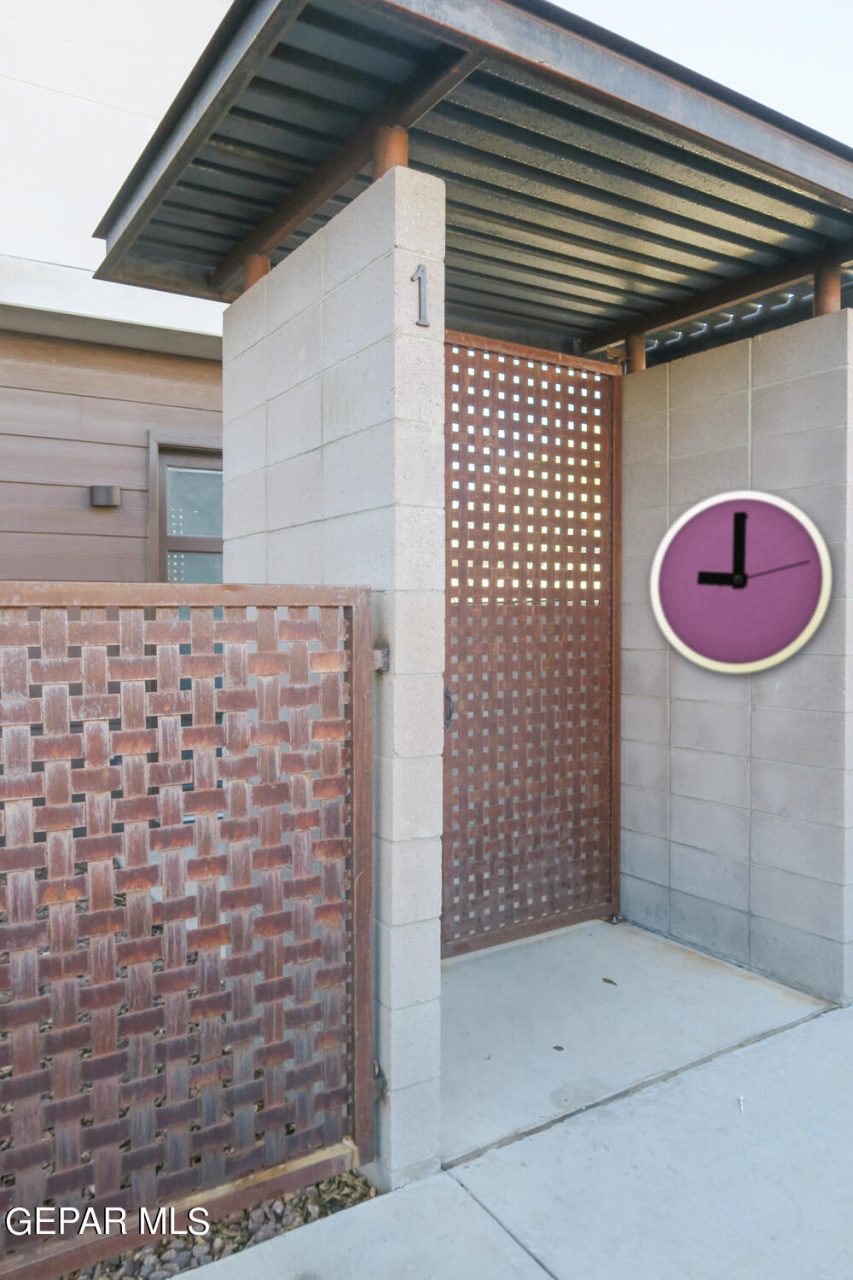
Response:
8,59,12
